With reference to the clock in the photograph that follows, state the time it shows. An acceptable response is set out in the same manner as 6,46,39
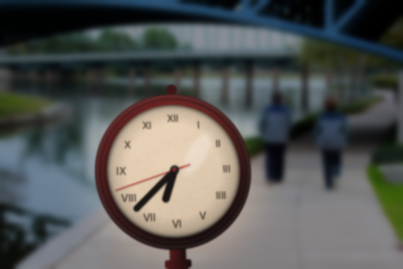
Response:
6,37,42
